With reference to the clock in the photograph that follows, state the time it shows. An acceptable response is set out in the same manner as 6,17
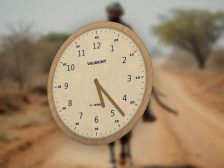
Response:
5,23
